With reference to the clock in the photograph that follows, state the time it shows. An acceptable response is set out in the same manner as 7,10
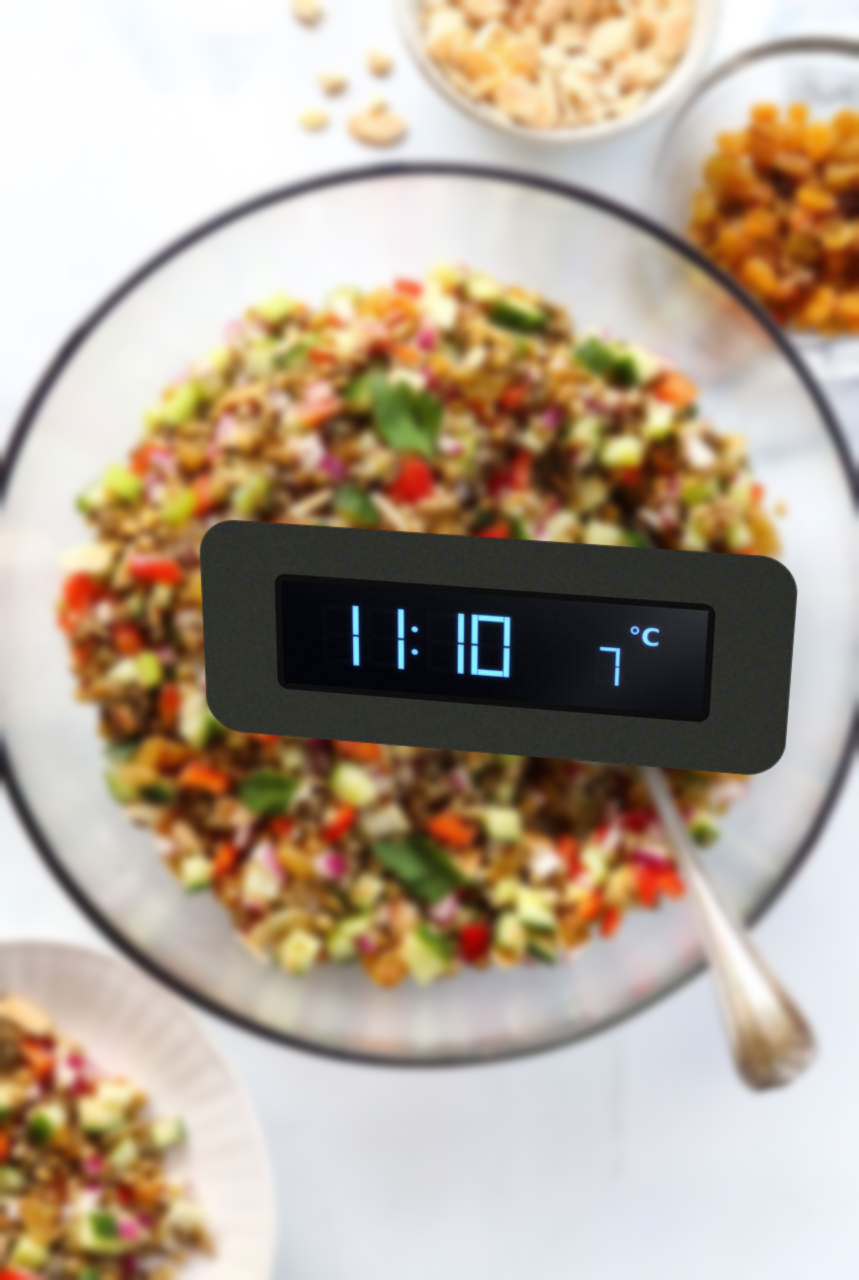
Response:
11,10
